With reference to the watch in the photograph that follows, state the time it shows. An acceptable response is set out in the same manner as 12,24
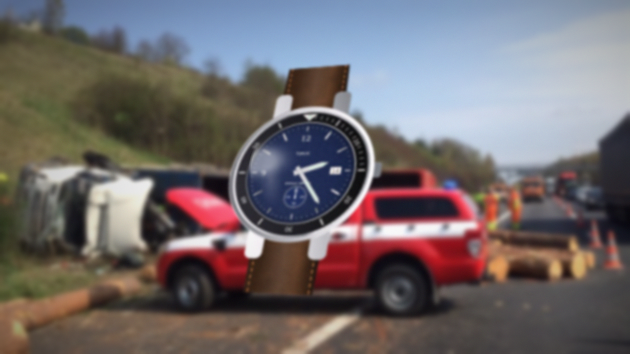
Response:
2,24
